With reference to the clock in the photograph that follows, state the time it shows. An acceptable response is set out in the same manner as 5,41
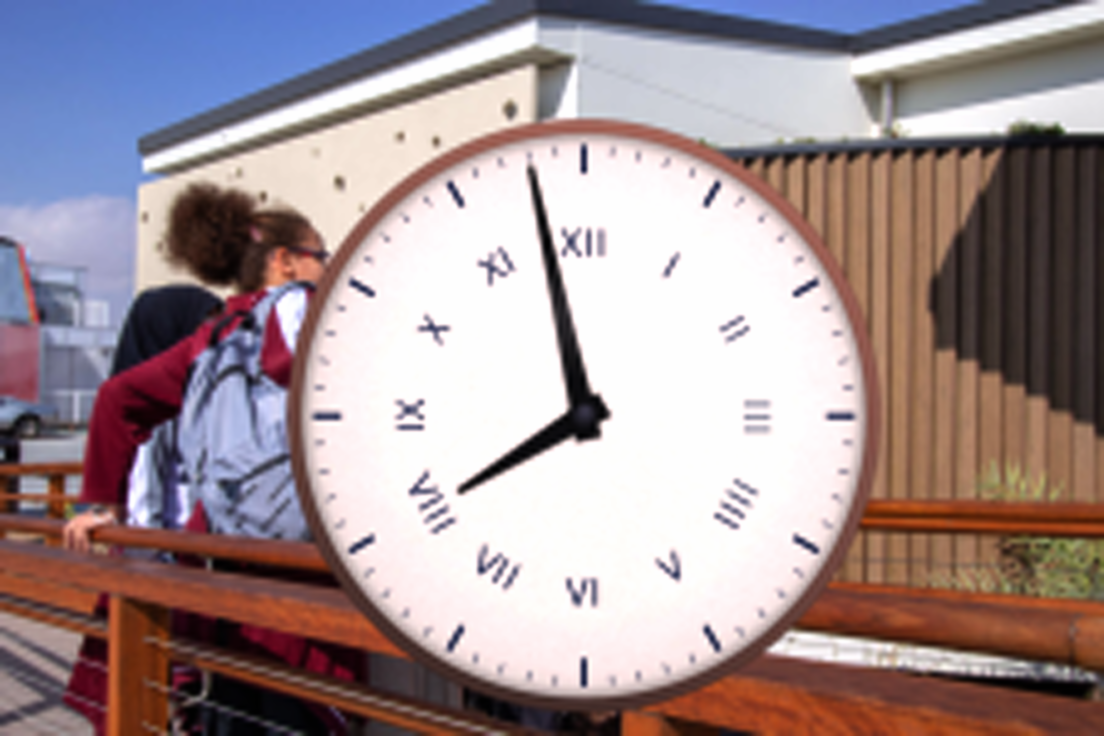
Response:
7,58
